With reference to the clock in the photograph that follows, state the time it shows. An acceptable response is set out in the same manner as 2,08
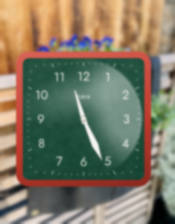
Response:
11,26
